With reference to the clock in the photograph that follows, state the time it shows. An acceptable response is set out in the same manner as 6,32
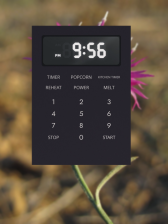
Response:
9,56
